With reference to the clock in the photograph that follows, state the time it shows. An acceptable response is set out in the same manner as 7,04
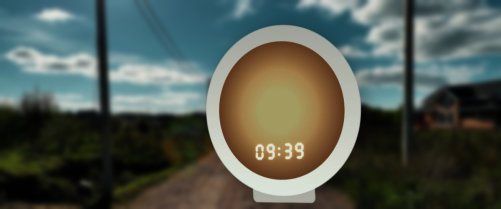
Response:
9,39
